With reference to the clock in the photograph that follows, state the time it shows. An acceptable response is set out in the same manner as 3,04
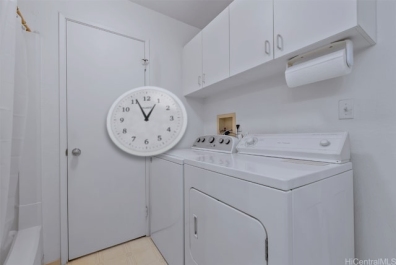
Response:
12,56
